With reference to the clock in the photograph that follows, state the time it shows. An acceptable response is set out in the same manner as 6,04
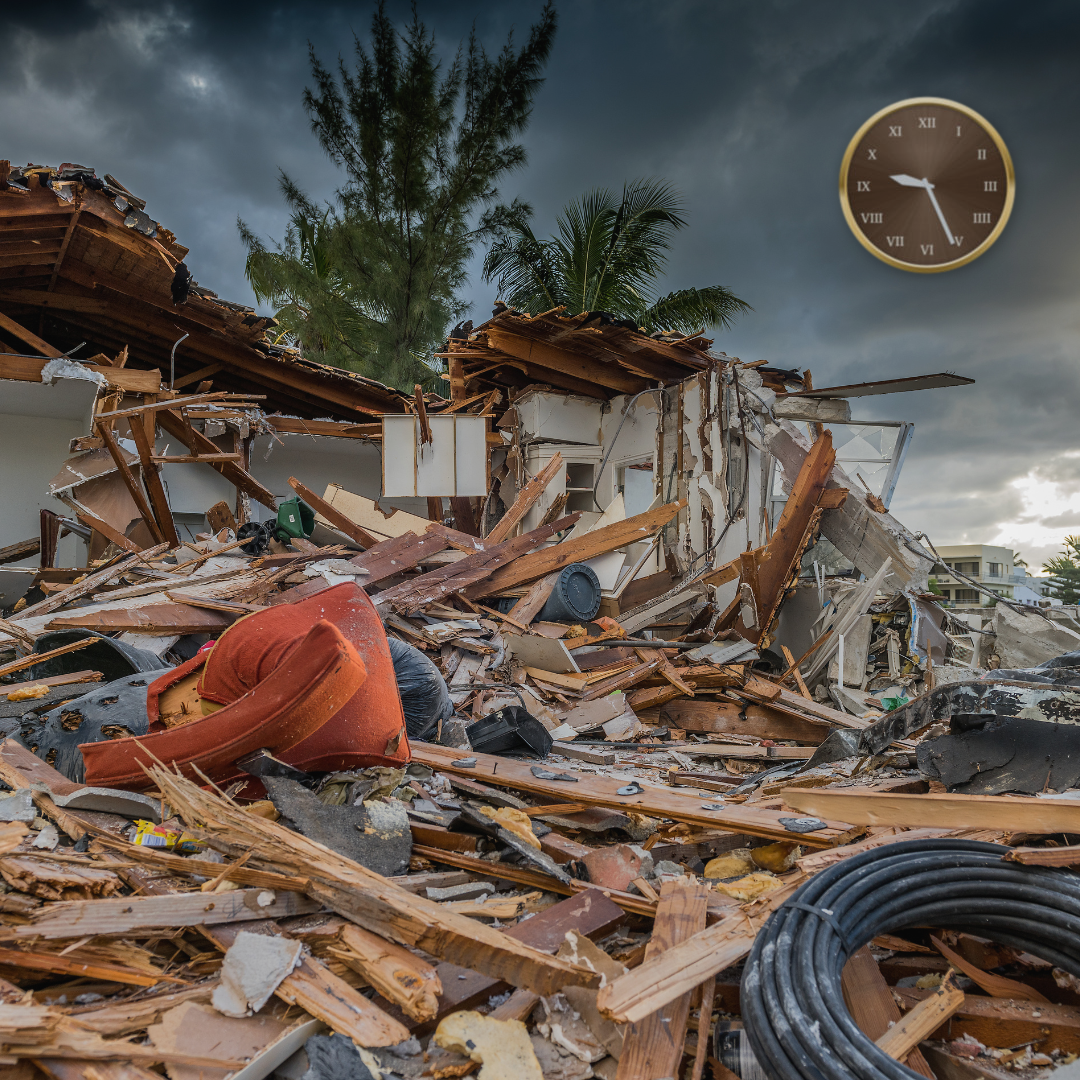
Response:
9,26
